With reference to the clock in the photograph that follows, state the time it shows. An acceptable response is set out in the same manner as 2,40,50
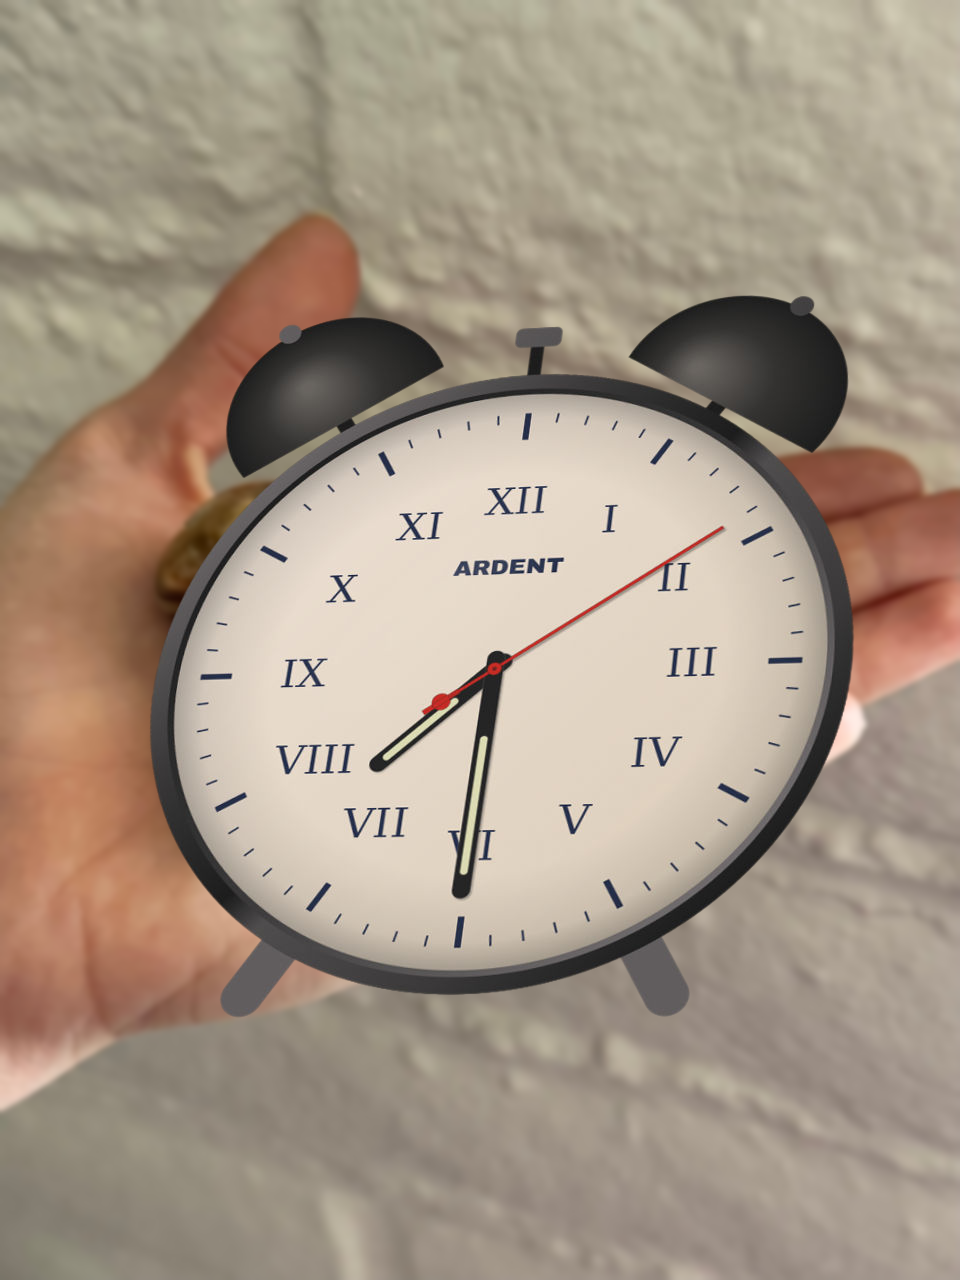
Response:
7,30,09
